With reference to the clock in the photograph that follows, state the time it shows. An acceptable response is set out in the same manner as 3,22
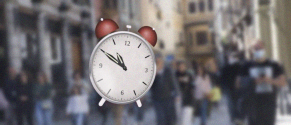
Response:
10,50
